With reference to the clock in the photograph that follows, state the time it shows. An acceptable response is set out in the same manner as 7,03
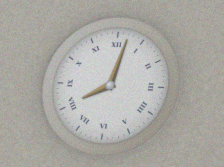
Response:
8,02
